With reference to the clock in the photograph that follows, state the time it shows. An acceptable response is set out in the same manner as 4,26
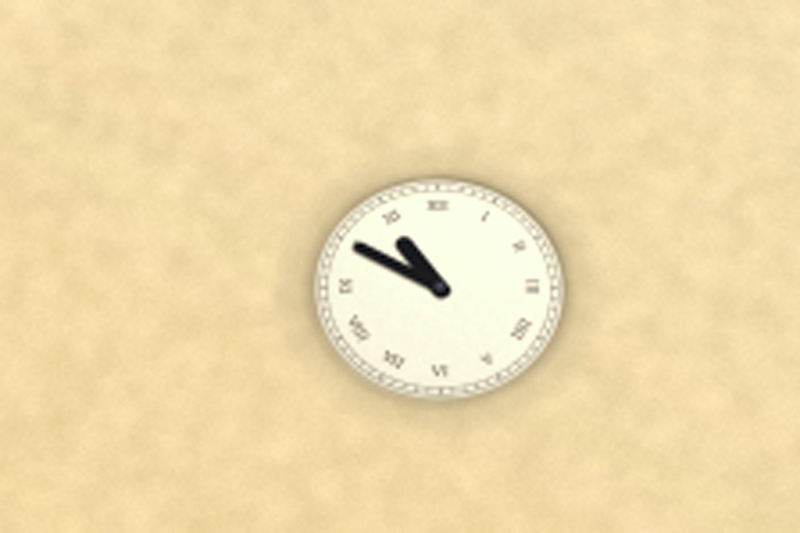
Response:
10,50
